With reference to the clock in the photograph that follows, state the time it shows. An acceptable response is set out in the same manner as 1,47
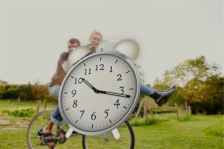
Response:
10,17
